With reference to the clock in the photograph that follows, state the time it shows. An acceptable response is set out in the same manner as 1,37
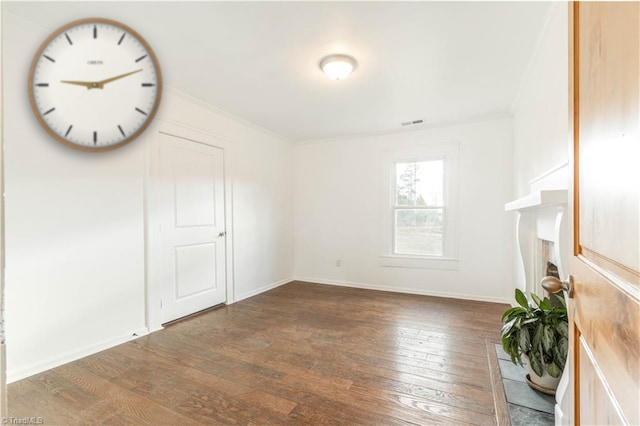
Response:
9,12
